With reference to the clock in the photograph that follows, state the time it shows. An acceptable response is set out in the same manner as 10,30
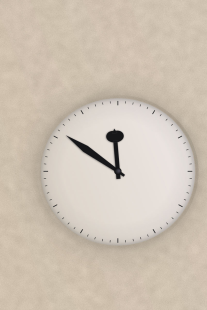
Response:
11,51
